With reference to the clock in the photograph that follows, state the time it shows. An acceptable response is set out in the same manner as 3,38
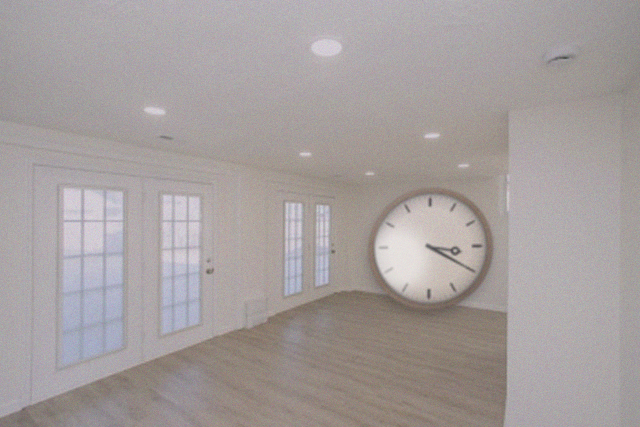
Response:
3,20
